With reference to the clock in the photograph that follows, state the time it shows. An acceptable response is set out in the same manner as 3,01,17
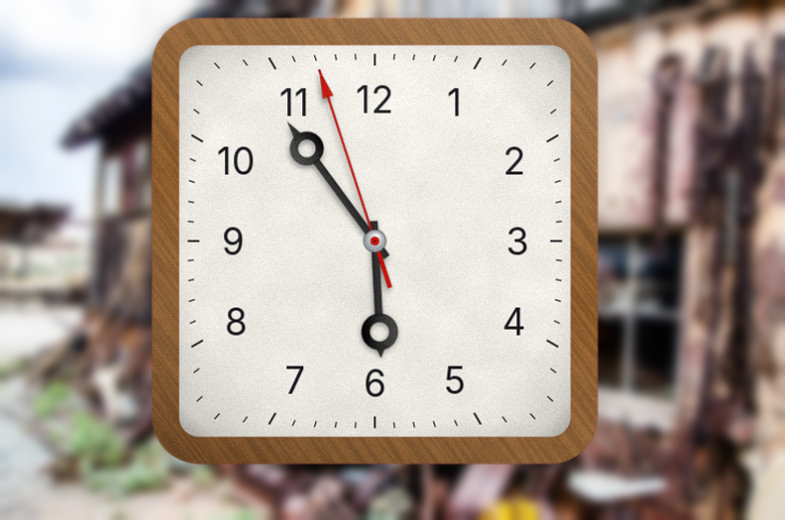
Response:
5,53,57
